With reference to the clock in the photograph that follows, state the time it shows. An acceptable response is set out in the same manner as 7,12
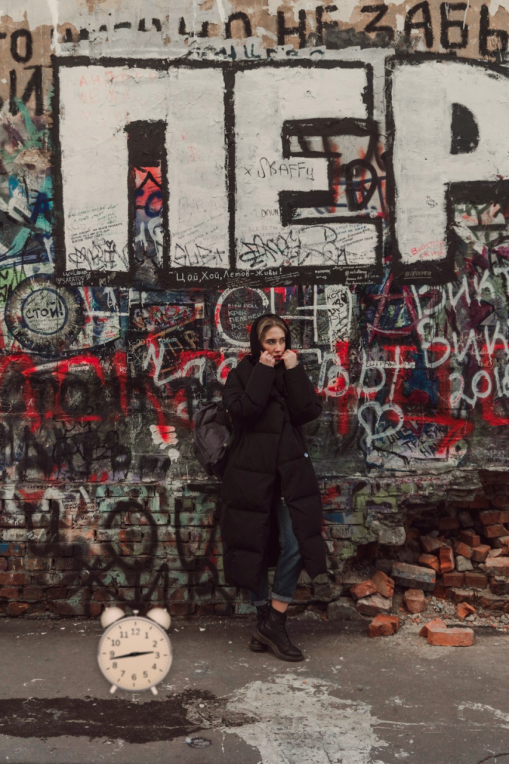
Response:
2,43
